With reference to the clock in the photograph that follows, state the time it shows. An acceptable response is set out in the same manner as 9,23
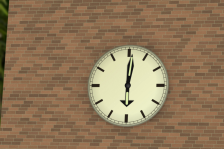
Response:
6,01
